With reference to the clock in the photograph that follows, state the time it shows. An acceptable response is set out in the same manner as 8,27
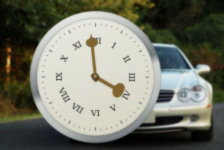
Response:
3,59
